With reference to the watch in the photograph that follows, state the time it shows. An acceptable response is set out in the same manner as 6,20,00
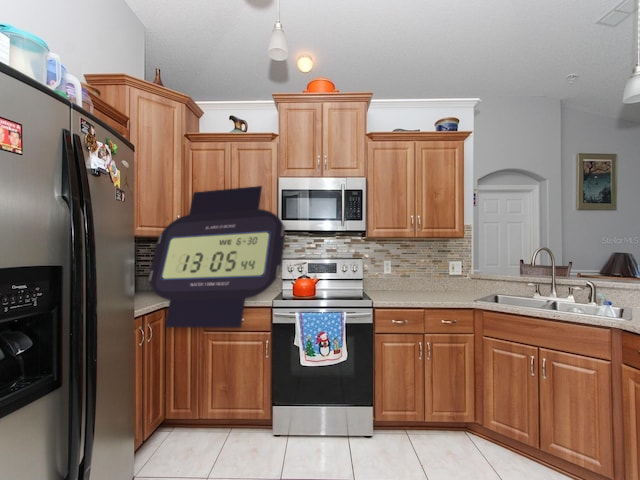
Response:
13,05,44
